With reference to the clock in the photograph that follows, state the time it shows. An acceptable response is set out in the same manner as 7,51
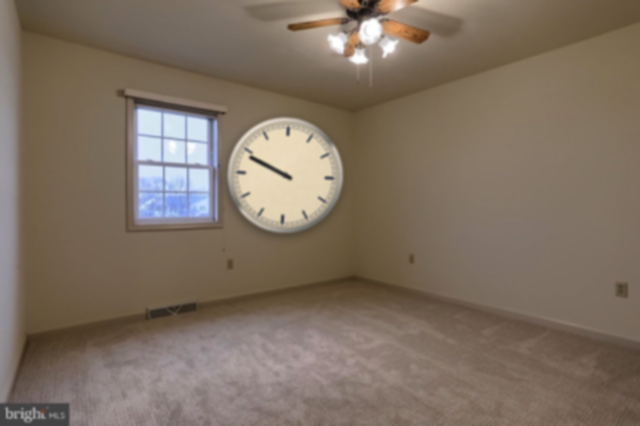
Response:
9,49
